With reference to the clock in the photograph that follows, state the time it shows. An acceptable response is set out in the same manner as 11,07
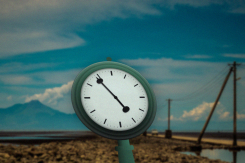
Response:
4,54
